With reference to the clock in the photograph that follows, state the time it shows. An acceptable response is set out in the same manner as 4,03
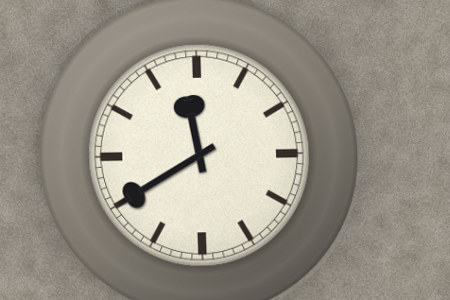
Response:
11,40
